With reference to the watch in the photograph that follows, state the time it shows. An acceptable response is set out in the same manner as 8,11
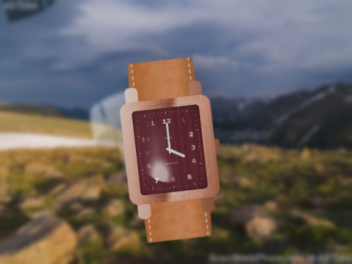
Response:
4,00
